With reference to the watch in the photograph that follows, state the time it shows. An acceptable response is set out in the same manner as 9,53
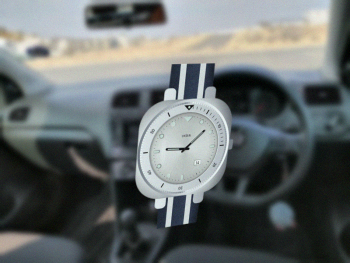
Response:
9,08
